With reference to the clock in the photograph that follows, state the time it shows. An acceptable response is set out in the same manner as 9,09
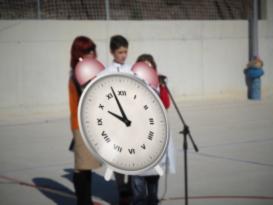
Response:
9,57
